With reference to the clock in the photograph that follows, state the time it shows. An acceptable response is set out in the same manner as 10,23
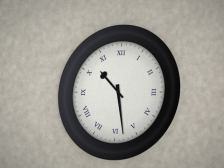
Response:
10,28
